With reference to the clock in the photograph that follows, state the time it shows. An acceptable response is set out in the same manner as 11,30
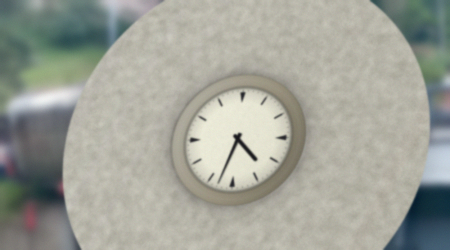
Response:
4,33
